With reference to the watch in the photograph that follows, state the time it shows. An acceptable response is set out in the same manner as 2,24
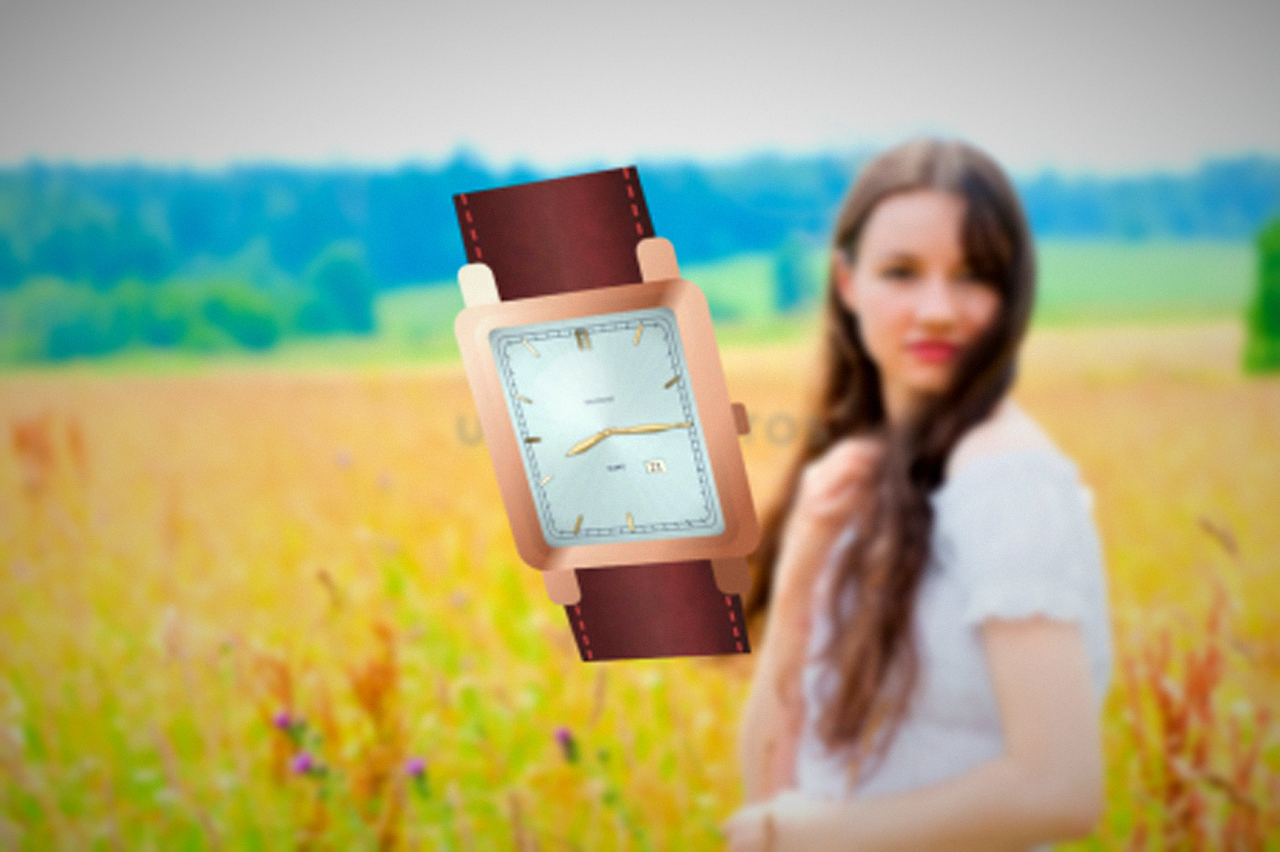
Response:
8,15
